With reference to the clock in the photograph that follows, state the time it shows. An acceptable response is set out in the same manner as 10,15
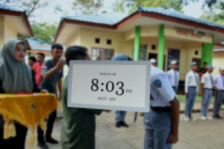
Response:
8,03
